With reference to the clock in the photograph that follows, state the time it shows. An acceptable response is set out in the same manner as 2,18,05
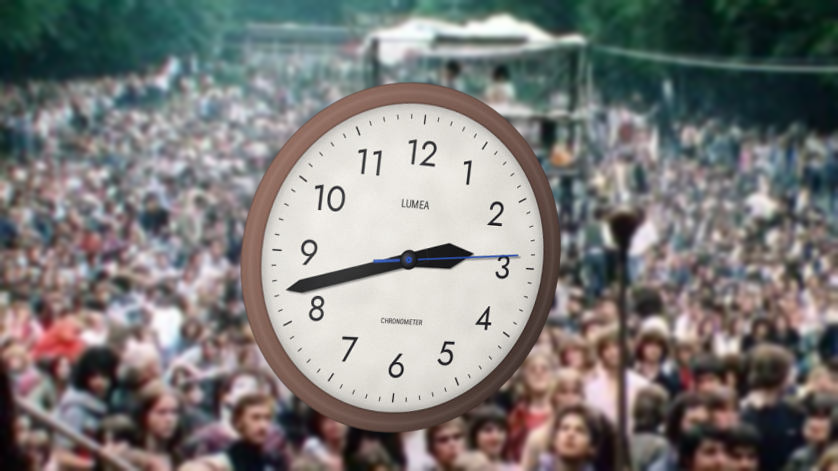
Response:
2,42,14
